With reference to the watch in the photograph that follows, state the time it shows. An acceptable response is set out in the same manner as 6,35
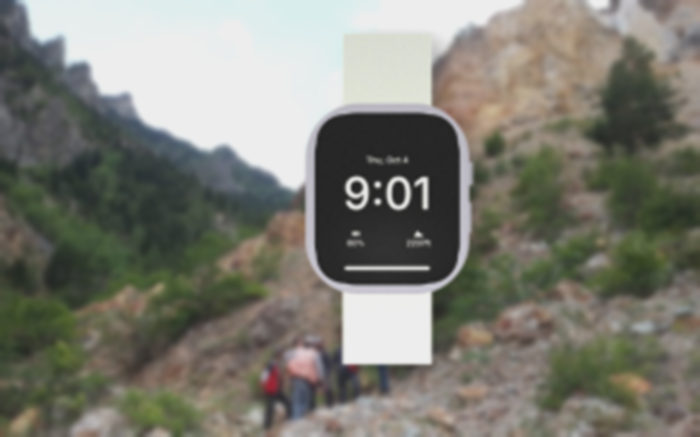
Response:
9,01
